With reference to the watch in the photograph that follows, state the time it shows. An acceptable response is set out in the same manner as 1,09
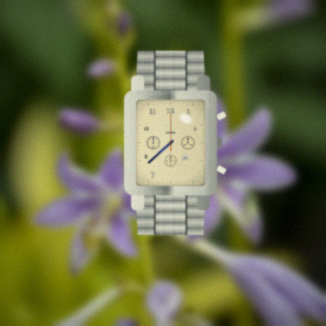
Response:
7,38
